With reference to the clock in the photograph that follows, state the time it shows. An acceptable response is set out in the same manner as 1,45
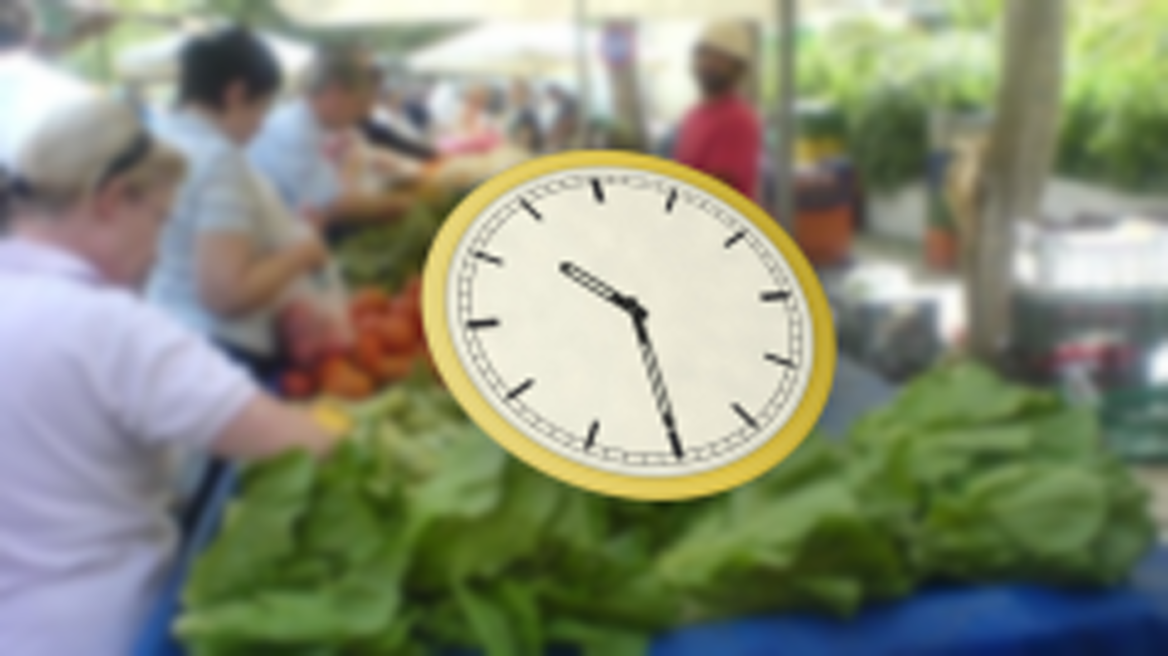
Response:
10,30
